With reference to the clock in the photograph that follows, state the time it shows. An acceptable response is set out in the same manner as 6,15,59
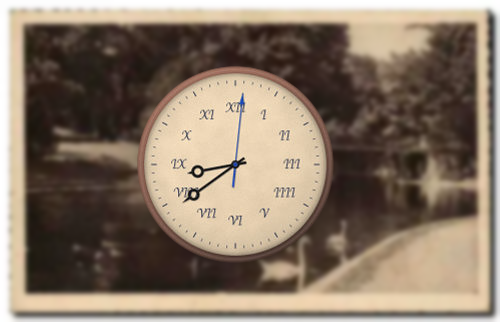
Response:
8,39,01
